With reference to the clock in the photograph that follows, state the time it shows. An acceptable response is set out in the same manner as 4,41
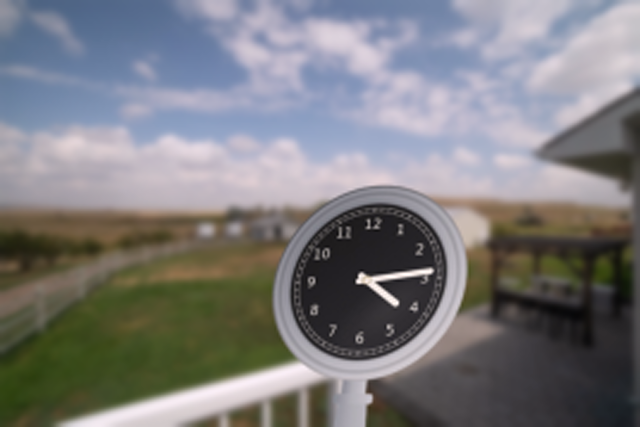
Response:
4,14
